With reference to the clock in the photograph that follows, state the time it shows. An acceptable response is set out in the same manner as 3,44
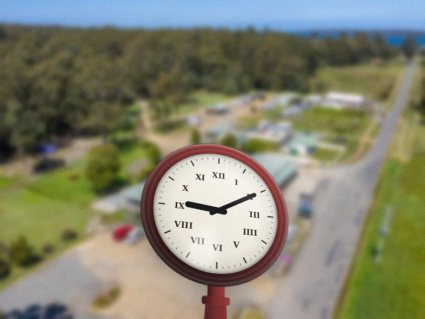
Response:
9,10
